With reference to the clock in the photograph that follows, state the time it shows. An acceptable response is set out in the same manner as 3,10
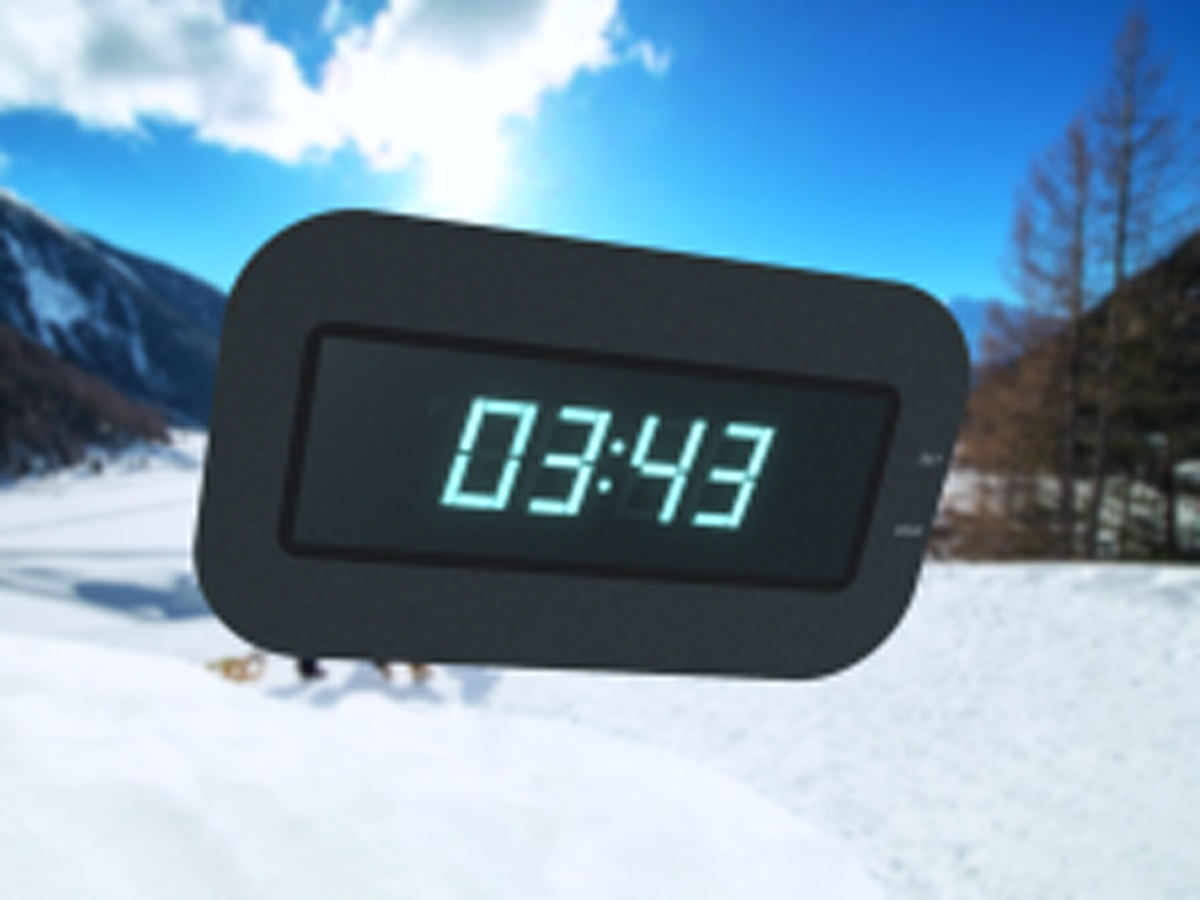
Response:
3,43
